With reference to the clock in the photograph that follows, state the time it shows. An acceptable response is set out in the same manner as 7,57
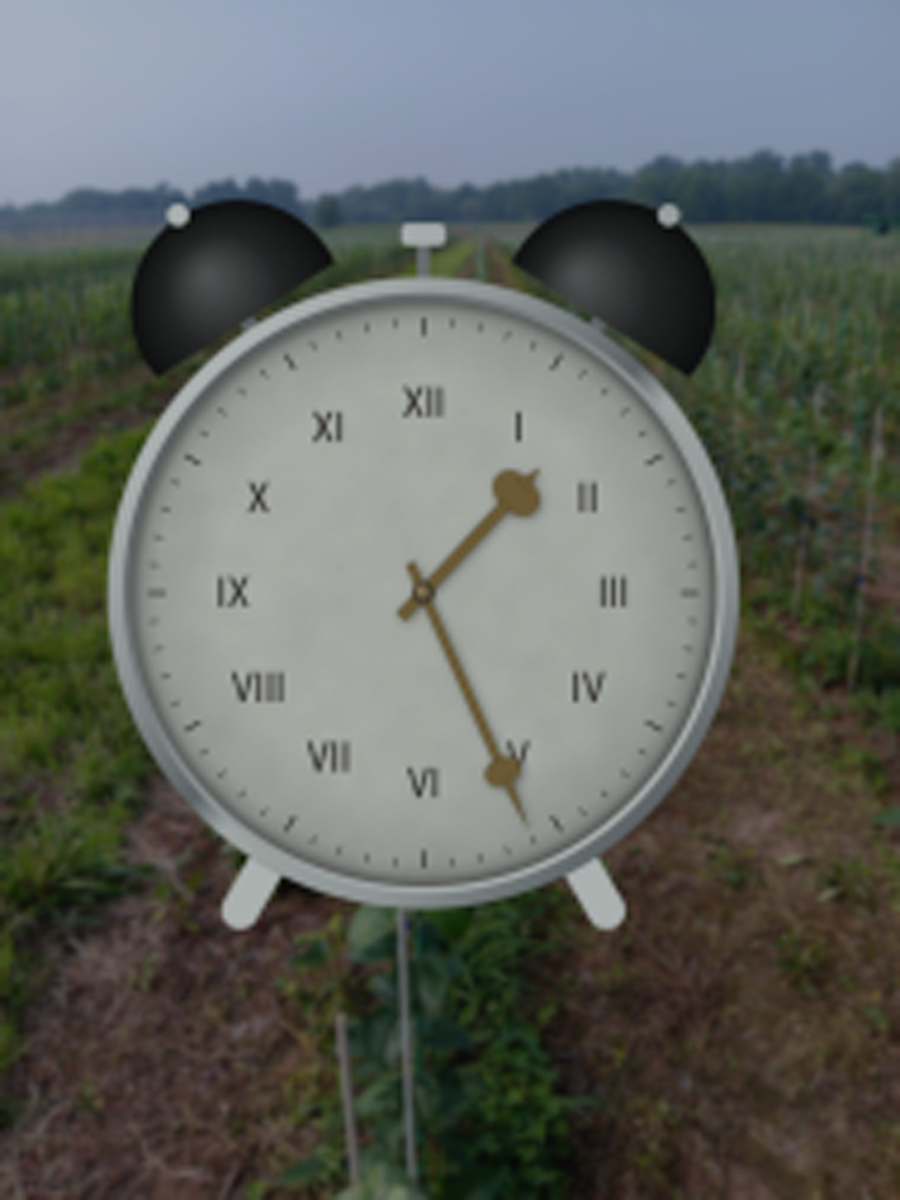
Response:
1,26
